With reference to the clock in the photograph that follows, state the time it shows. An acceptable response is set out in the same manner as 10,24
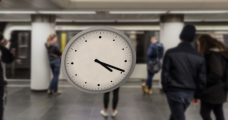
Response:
4,19
